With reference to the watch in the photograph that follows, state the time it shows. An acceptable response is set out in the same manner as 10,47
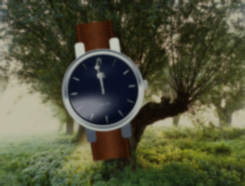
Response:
11,59
